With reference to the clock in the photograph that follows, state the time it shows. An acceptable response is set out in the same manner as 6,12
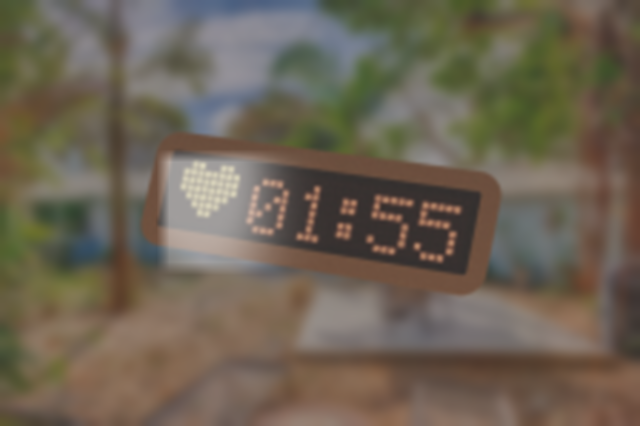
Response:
1,55
